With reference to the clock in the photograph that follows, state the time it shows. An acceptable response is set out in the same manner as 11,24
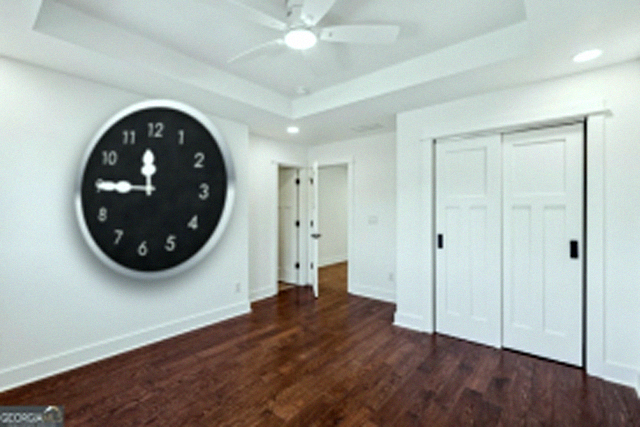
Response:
11,45
